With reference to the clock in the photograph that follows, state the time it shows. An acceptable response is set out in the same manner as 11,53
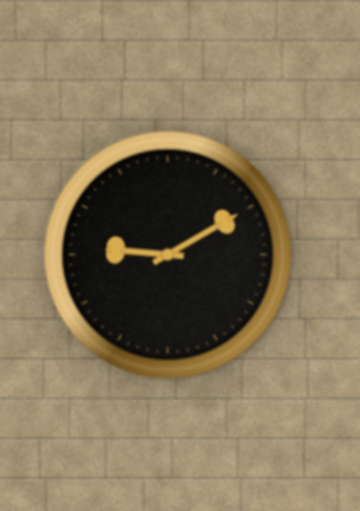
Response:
9,10
